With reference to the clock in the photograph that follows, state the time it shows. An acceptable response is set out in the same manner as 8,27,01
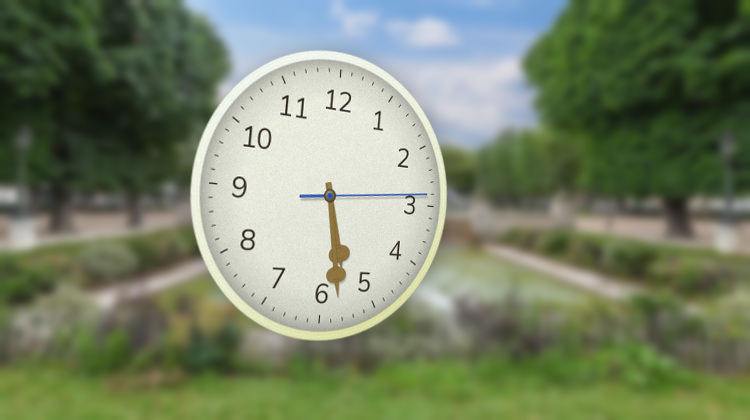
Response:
5,28,14
